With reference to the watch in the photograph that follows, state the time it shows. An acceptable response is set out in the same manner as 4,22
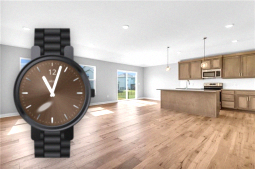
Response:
11,03
